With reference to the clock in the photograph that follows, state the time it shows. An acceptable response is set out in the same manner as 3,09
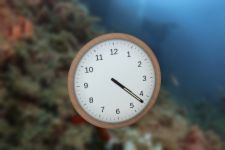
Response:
4,22
